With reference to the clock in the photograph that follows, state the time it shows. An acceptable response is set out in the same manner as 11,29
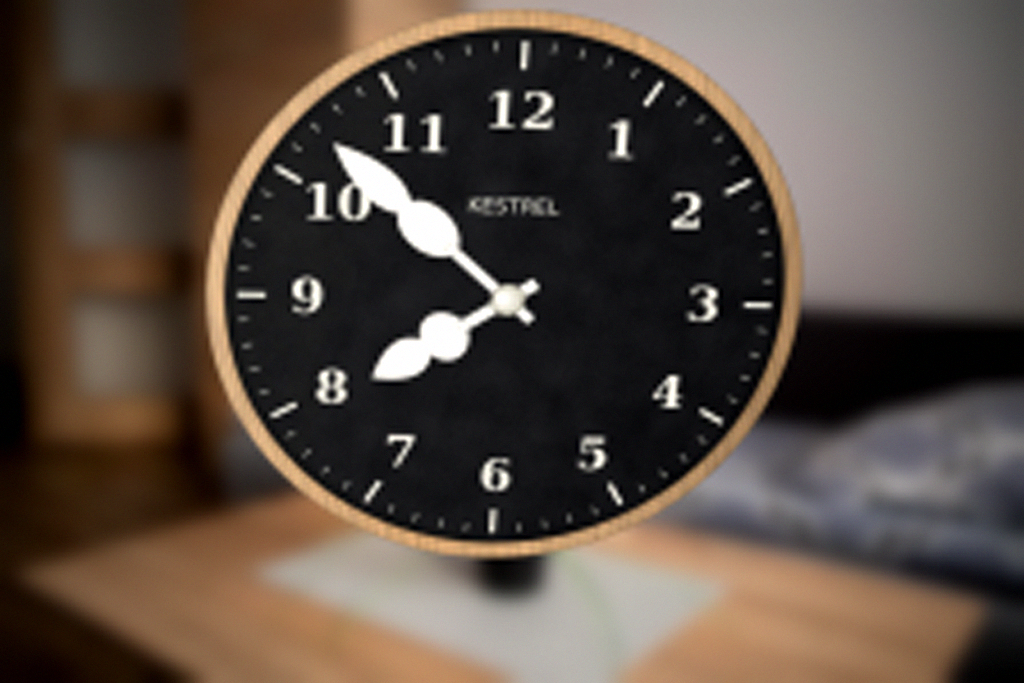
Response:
7,52
